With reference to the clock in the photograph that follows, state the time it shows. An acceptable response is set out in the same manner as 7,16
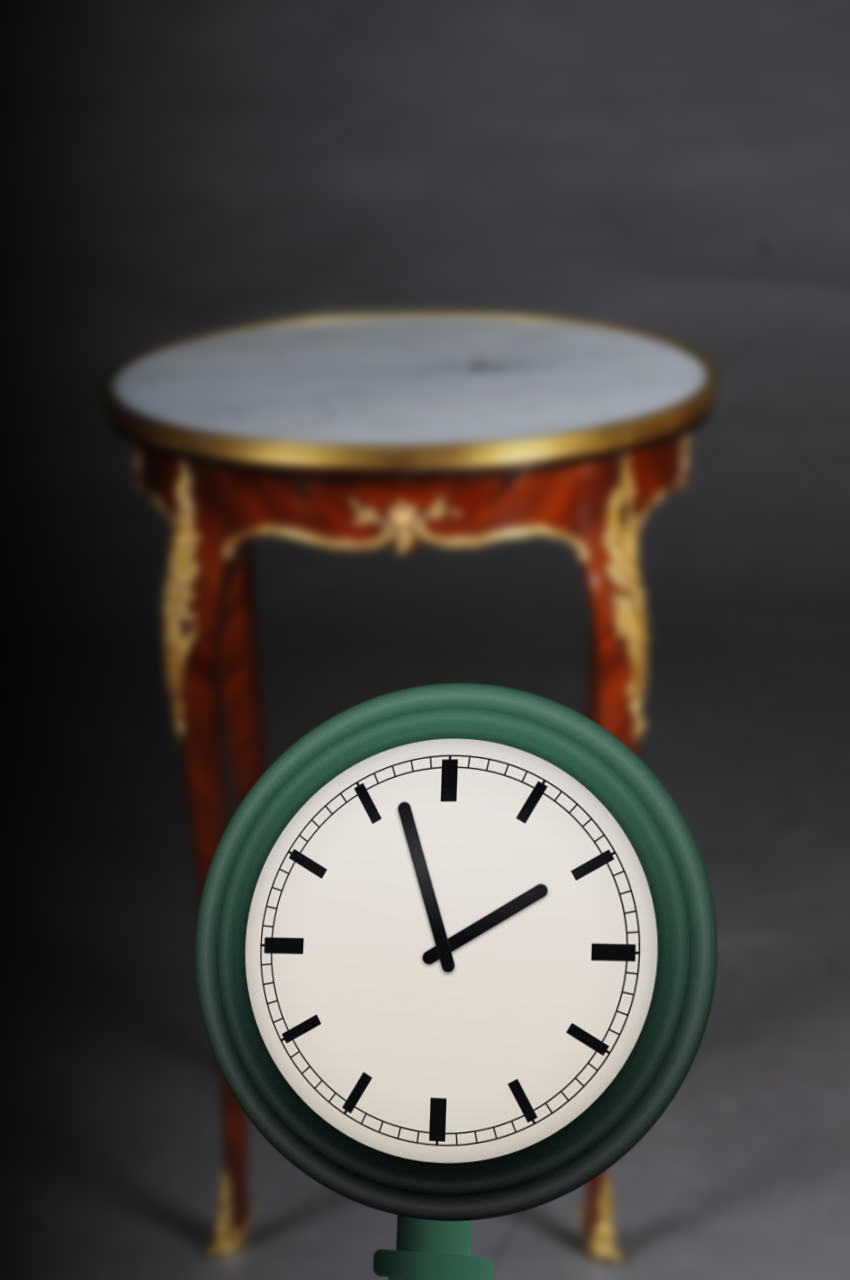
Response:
1,57
